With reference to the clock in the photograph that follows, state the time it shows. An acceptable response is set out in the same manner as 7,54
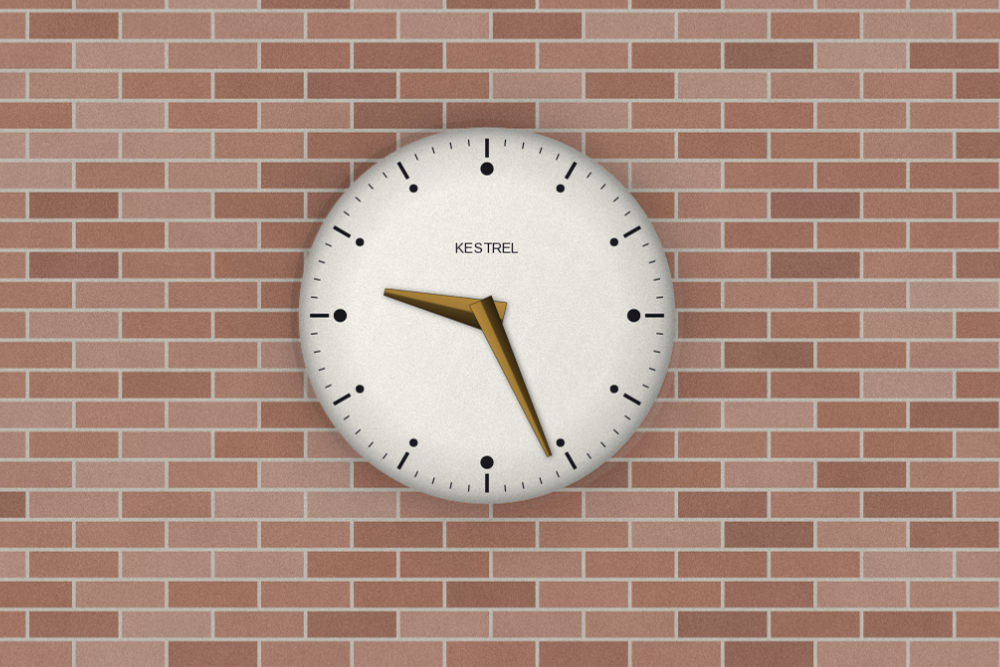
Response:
9,26
